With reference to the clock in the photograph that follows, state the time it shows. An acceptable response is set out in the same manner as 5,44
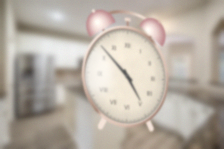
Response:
4,52
